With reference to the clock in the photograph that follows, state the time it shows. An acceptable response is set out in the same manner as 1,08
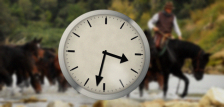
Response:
3,32
